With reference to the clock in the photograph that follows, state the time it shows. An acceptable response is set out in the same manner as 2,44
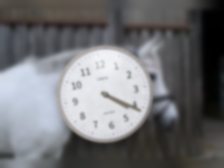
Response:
4,21
